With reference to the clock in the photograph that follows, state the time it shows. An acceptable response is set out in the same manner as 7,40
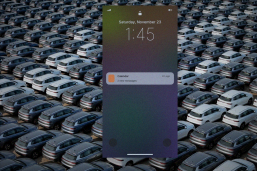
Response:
1,45
